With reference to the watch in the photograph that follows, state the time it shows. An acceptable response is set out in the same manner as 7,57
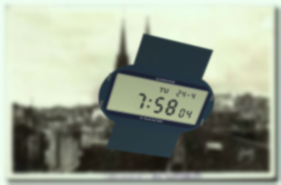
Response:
7,58
